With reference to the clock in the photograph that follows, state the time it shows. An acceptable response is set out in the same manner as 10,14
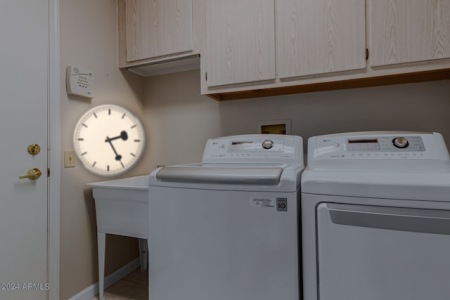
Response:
2,25
